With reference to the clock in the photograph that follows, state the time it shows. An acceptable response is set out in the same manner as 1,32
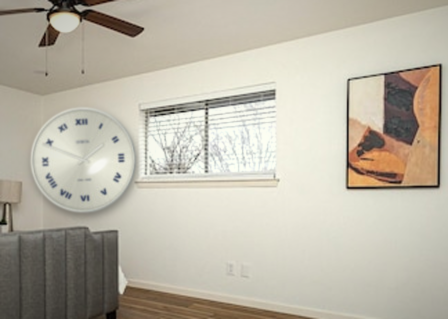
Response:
1,49
